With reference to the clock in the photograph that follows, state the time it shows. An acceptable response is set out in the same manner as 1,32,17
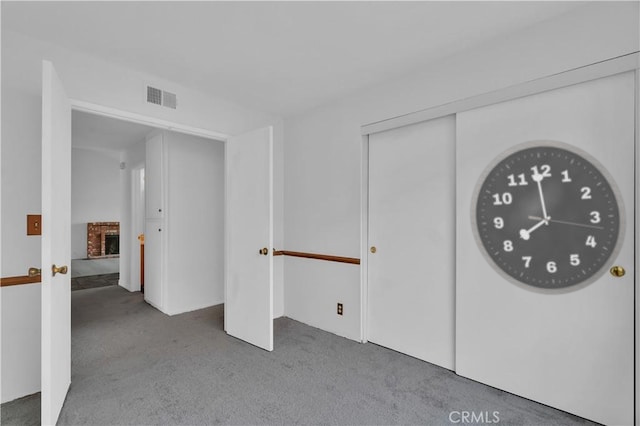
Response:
7,59,17
